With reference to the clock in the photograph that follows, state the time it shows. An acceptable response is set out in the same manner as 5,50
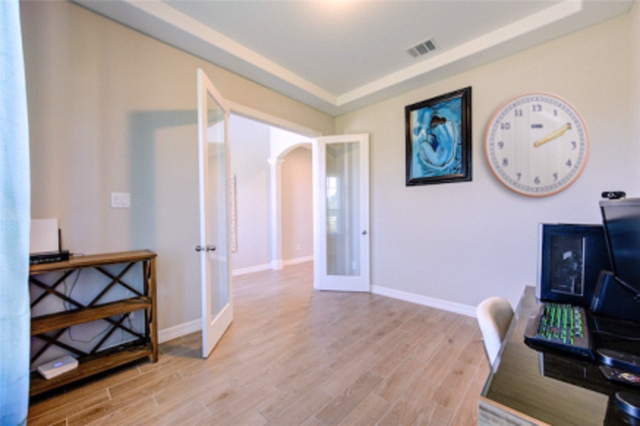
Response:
2,10
